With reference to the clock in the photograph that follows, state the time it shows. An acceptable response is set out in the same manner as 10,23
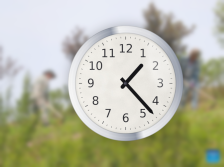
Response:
1,23
